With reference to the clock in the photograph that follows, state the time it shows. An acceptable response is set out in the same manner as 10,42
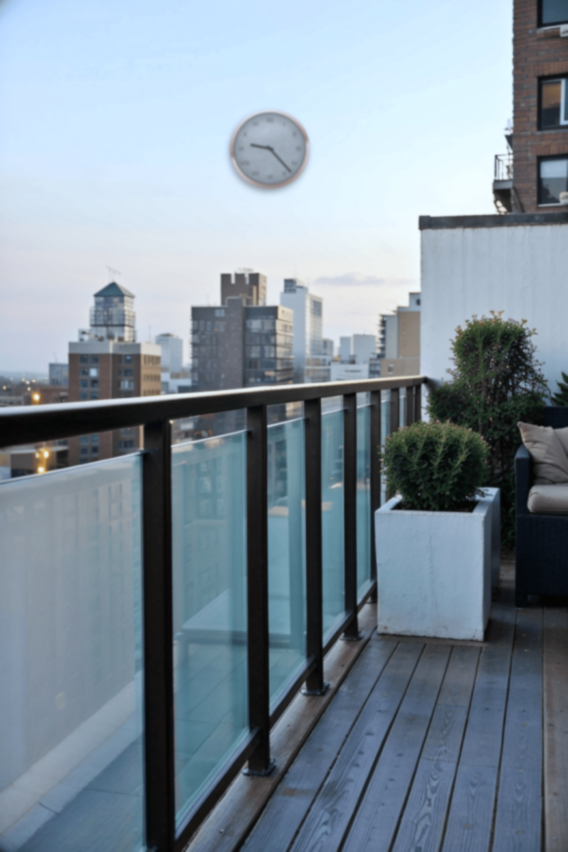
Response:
9,23
